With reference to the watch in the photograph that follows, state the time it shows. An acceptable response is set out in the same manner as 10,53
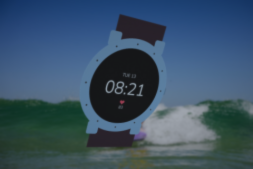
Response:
8,21
